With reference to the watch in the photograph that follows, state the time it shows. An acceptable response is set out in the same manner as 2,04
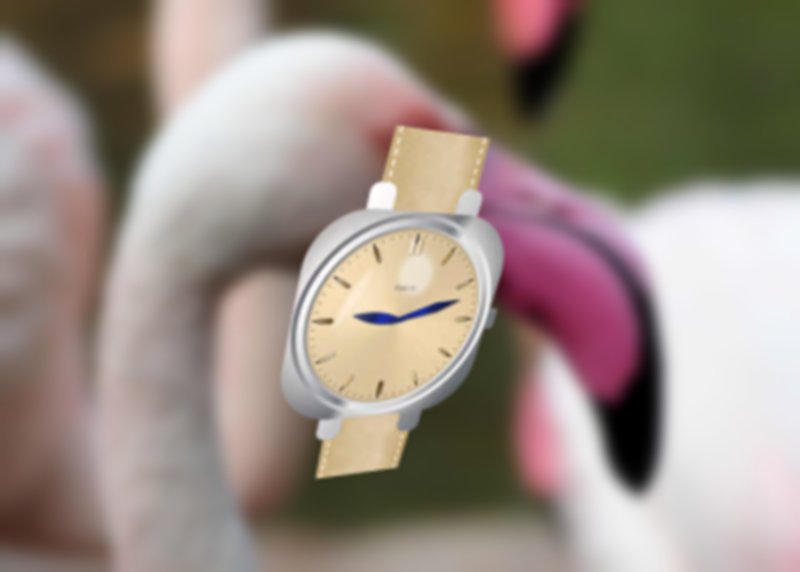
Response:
9,12
